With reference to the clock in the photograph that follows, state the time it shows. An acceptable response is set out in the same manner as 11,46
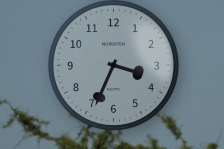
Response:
3,34
